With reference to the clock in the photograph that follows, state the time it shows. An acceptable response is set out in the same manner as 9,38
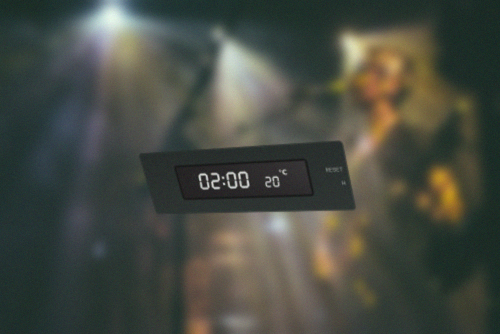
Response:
2,00
